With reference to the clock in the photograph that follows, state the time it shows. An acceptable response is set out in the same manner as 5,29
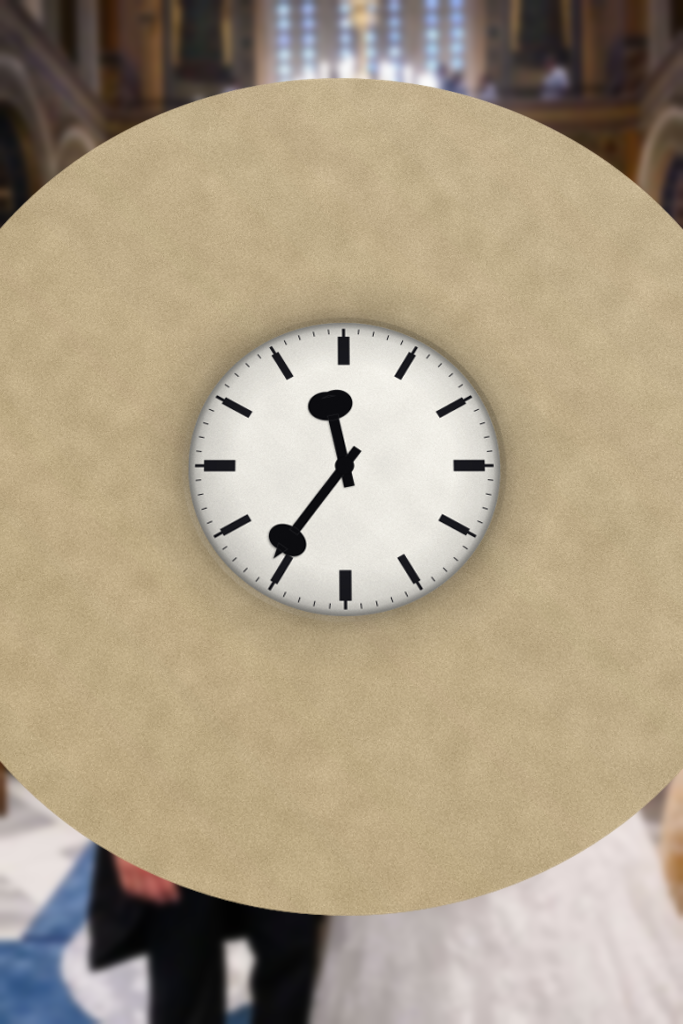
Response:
11,36
